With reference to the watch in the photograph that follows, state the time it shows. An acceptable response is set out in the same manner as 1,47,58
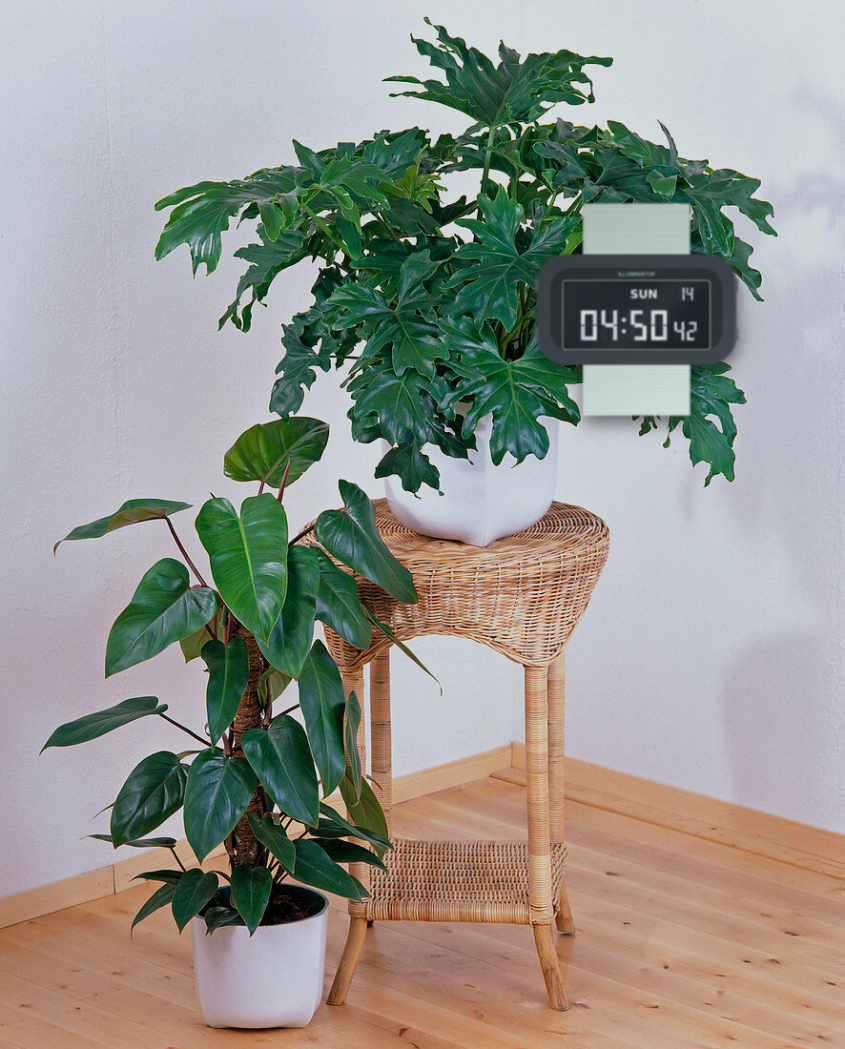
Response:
4,50,42
